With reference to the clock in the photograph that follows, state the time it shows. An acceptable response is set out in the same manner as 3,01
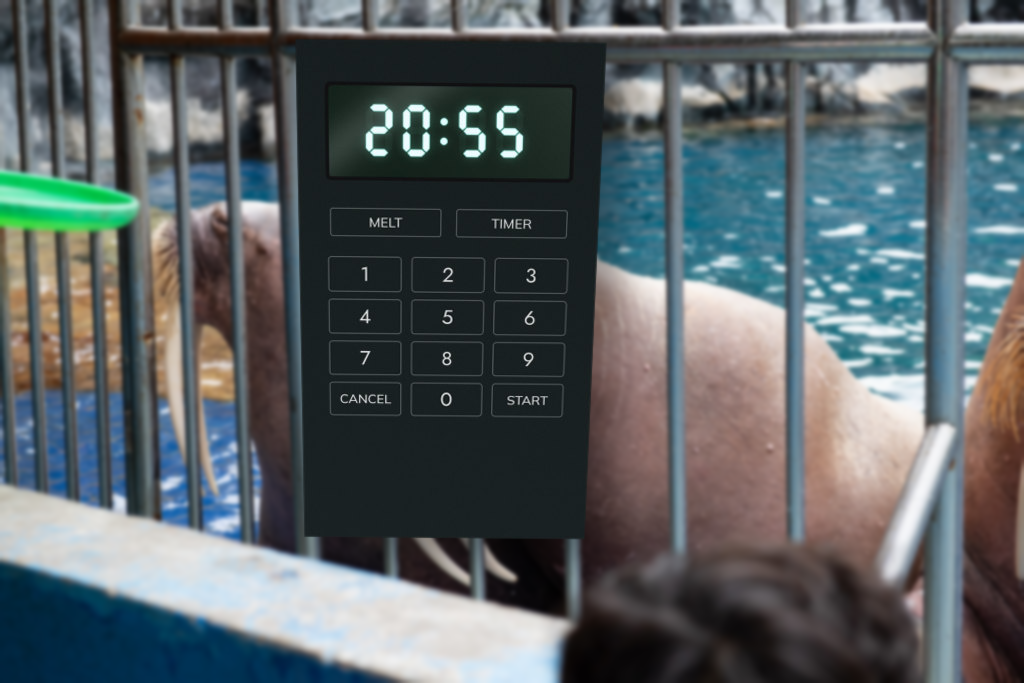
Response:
20,55
